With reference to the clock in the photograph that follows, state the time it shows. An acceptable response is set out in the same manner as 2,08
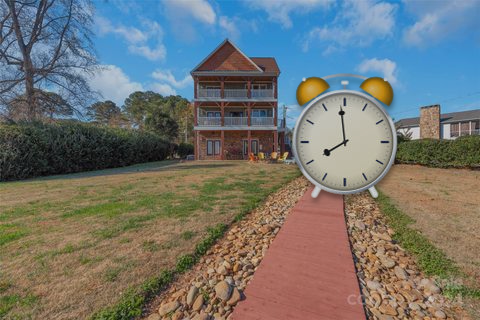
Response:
7,59
